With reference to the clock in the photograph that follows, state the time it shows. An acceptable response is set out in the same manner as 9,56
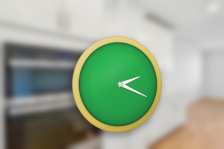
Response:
2,19
